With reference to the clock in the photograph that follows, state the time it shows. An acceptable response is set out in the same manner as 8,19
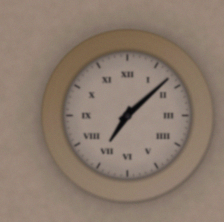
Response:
7,08
